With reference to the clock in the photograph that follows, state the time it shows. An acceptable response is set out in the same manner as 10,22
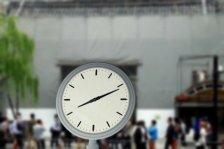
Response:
8,11
